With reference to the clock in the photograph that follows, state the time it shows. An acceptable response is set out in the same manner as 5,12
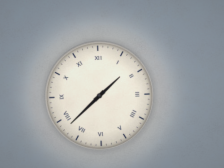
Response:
1,38
